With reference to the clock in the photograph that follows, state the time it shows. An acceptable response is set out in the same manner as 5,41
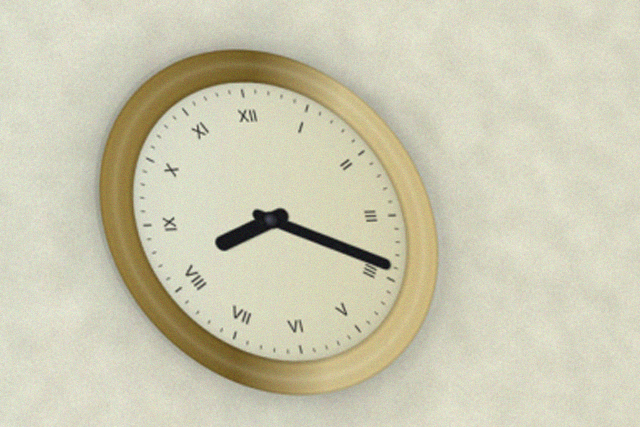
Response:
8,19
